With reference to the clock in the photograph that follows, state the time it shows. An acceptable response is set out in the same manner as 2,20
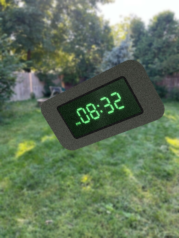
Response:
8,32
